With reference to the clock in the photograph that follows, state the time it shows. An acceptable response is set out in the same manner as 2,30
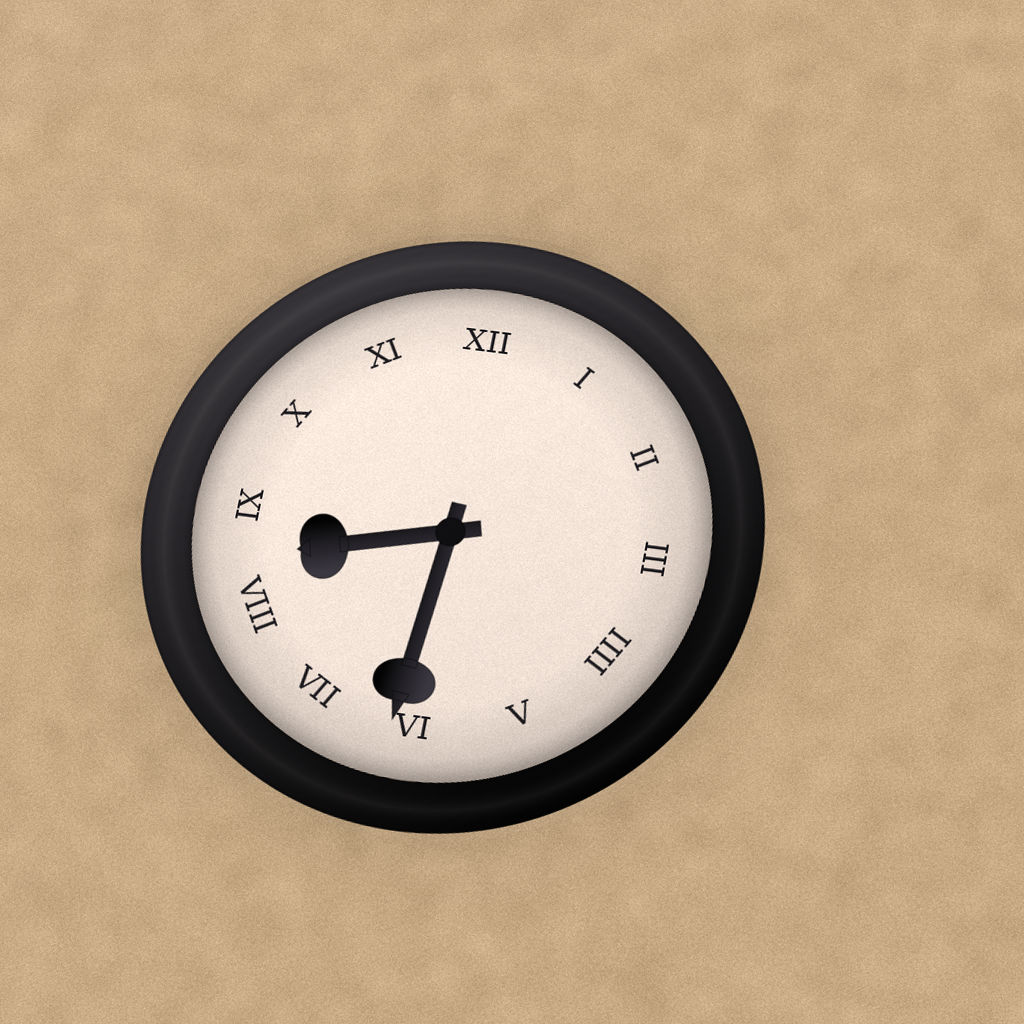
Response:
8,31
